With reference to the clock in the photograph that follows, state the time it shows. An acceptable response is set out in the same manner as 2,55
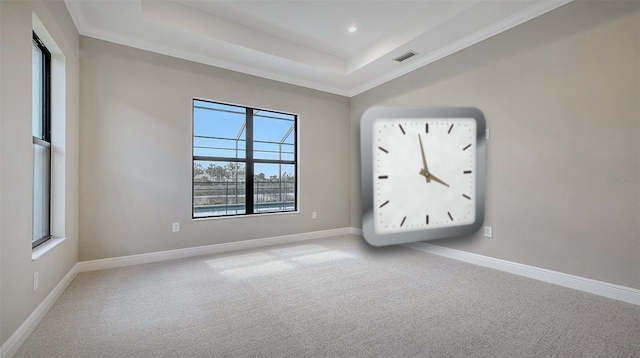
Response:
3,58
